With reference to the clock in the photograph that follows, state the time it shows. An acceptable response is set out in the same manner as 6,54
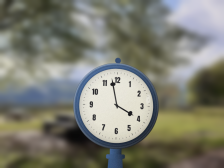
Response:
3,58
